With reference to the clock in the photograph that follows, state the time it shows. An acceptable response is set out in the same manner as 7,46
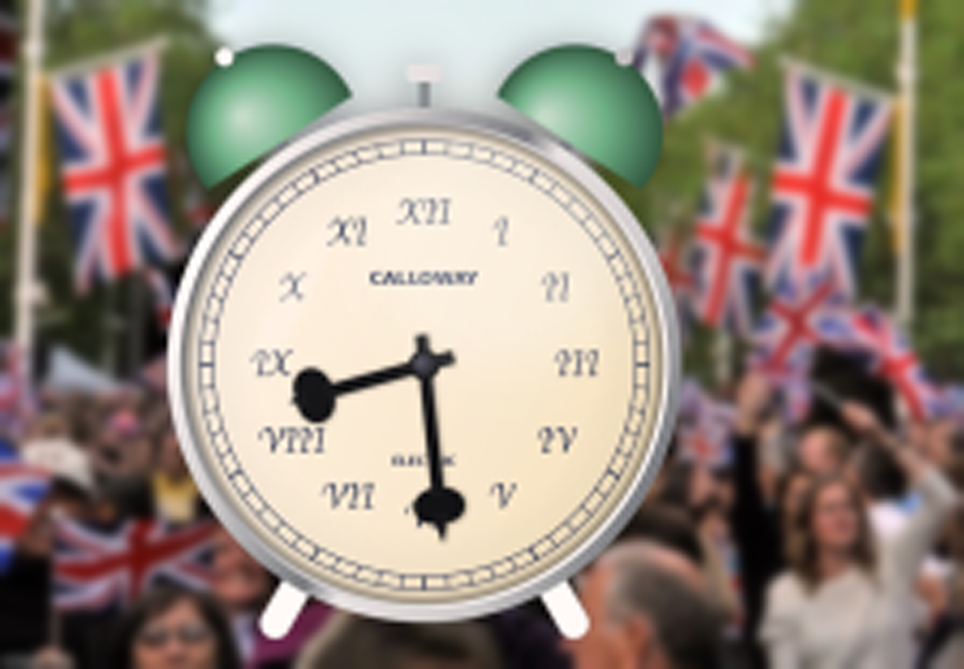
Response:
8,29
